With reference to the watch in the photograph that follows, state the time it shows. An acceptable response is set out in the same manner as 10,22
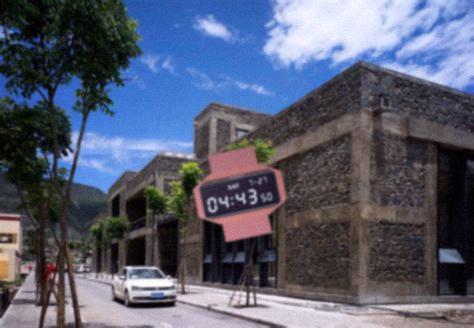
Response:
4,43
